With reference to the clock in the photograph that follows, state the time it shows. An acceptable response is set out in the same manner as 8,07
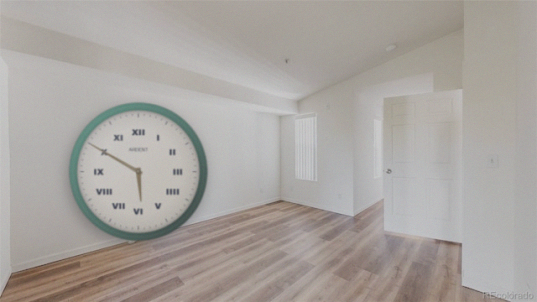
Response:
5,50
